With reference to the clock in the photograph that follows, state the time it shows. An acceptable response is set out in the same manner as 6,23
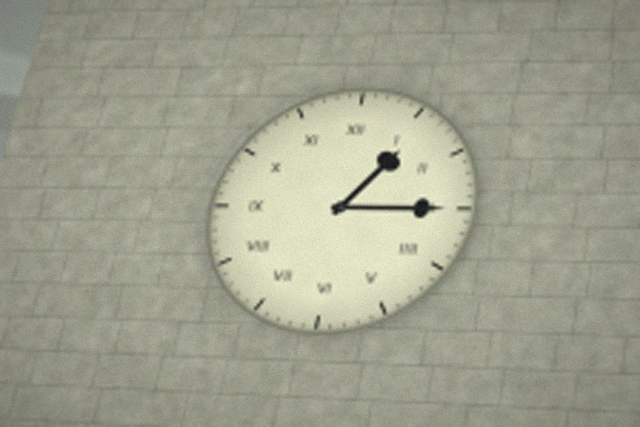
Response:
1,15
